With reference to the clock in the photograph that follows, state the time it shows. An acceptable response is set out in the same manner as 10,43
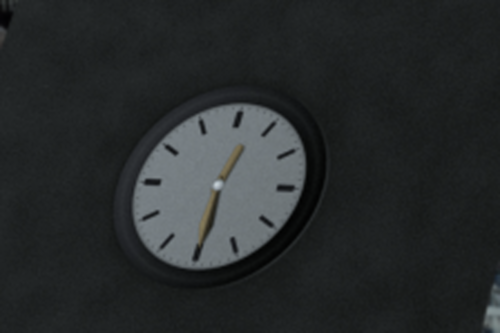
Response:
12,30
